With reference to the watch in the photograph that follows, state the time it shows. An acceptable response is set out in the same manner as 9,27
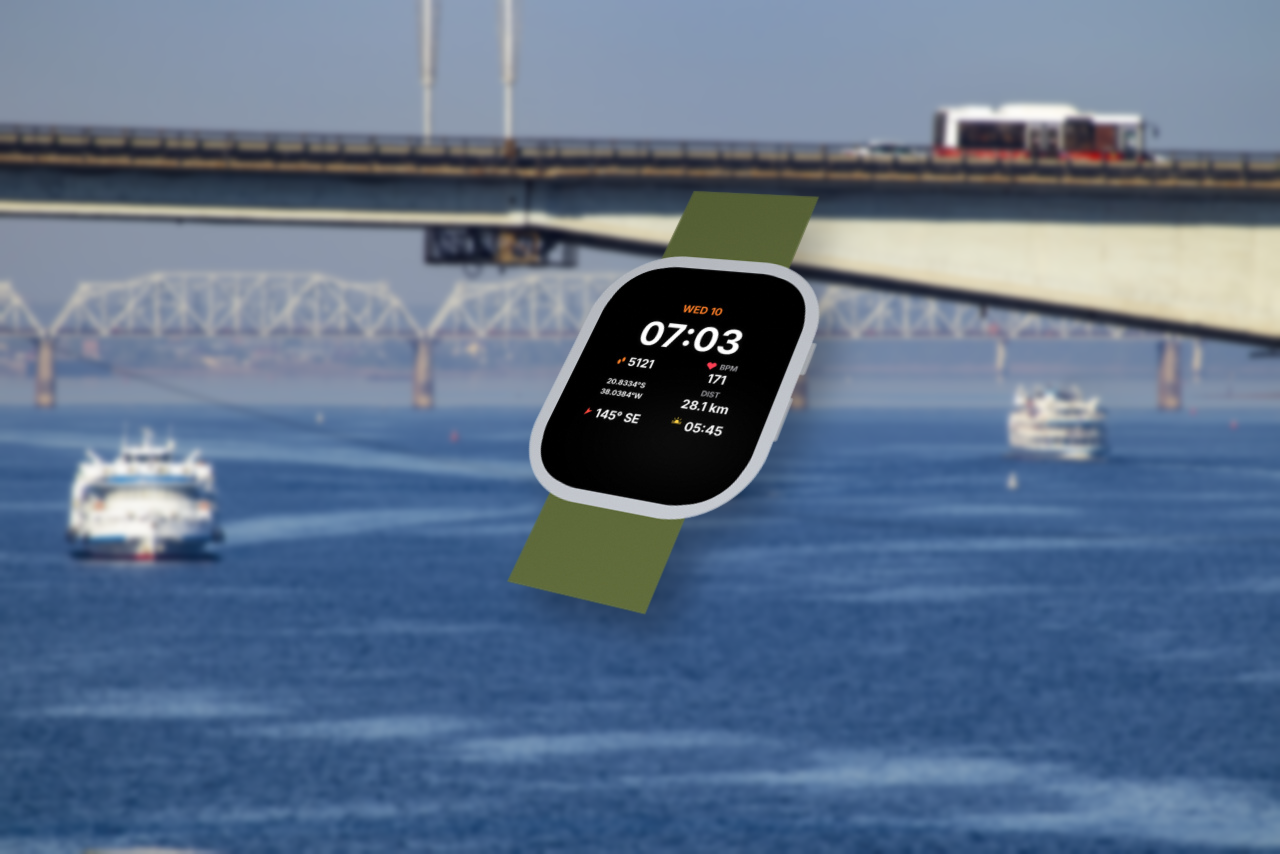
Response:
7,03
